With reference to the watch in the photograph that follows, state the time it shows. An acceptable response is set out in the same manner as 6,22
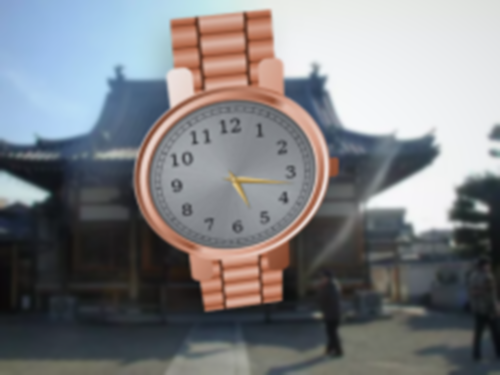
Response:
5,17
